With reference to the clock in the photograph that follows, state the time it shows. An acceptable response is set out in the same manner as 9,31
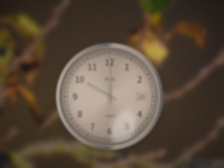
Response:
10,00
